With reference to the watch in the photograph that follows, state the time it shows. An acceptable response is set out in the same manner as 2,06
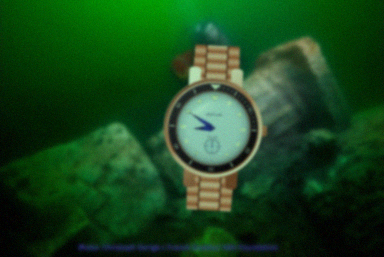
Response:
8,50
